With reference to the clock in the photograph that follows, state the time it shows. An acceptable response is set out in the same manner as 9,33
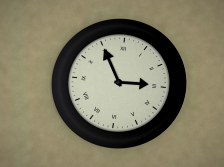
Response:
2,55
